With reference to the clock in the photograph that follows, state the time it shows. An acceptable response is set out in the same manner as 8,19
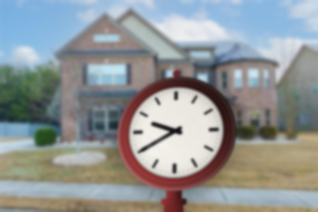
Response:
9,40
